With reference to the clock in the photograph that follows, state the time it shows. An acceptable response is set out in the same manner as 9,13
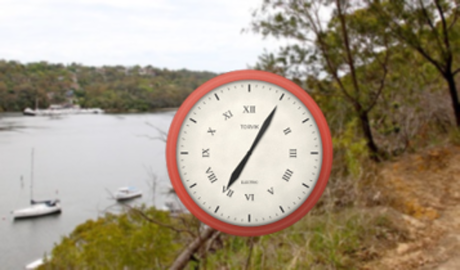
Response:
7,05
